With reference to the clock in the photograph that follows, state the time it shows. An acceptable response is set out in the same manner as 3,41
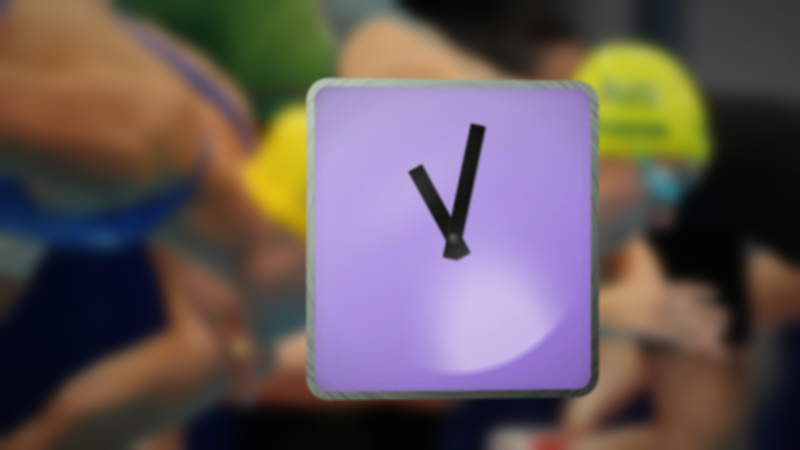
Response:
11,02
